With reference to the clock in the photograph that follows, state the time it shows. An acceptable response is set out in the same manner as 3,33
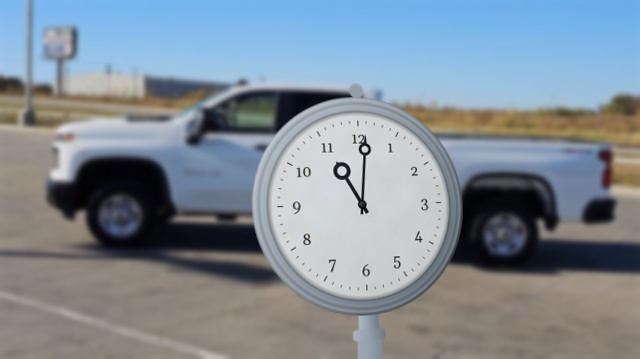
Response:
11,01
